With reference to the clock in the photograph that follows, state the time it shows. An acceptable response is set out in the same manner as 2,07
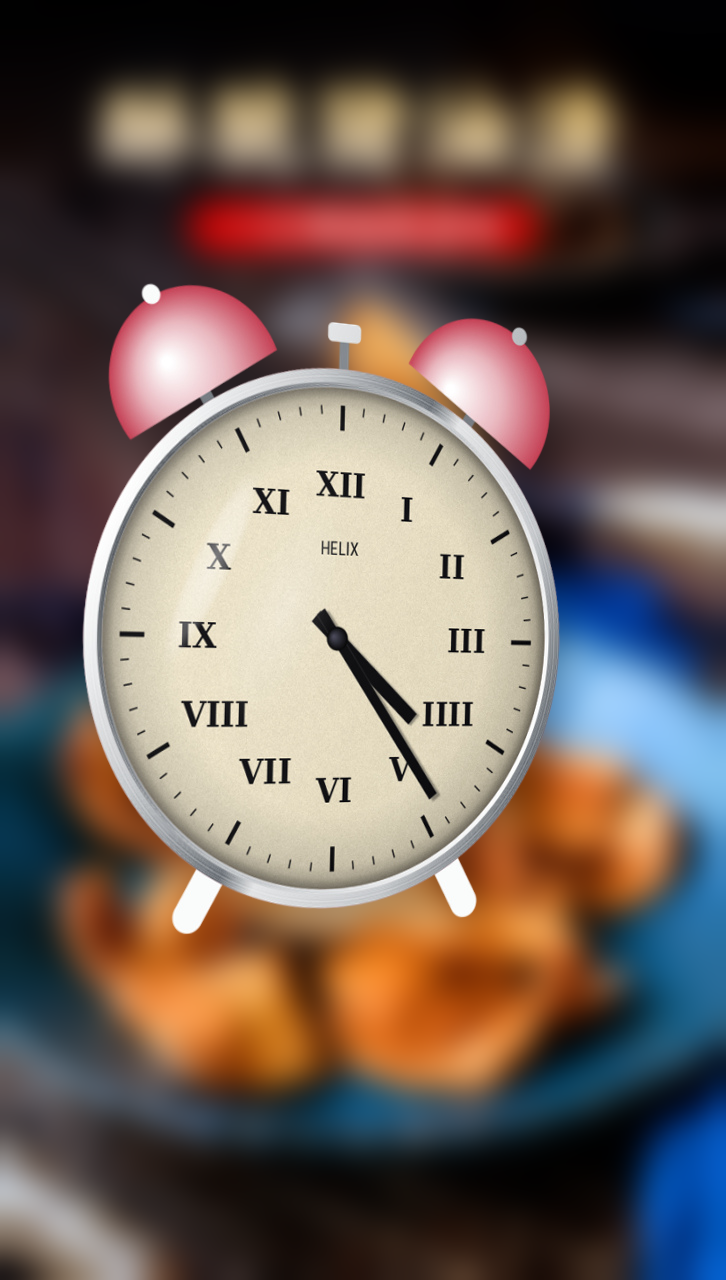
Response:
4,24
